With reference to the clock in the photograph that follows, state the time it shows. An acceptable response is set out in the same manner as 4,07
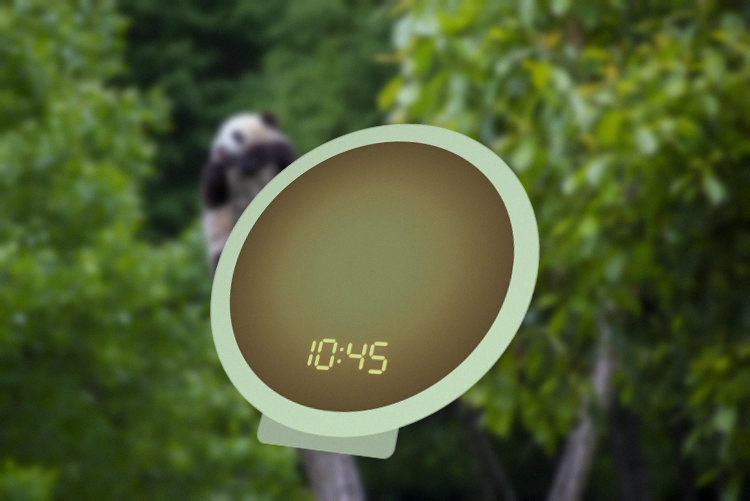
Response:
10,45
